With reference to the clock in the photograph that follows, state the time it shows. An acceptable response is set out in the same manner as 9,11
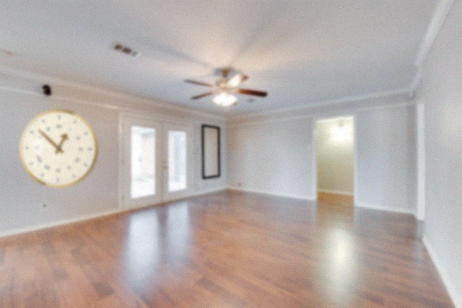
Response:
12,52
